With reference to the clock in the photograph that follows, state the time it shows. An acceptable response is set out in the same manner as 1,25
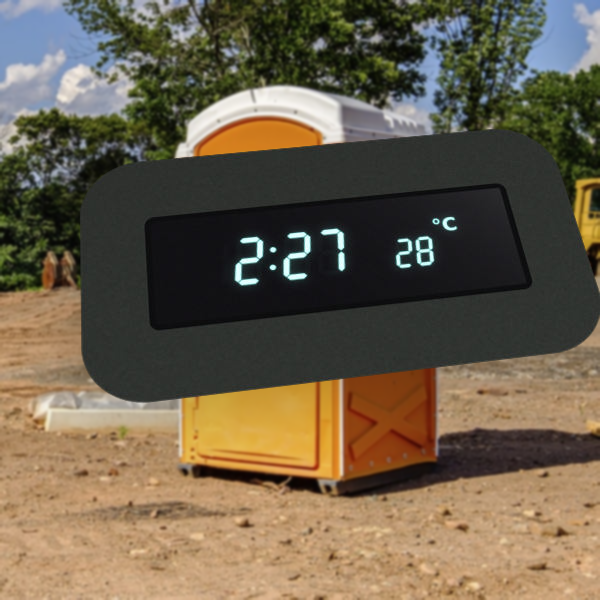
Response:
2,27
